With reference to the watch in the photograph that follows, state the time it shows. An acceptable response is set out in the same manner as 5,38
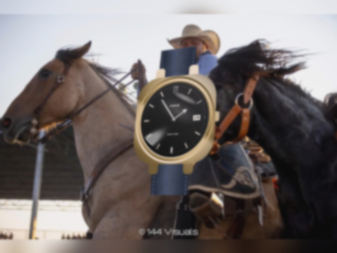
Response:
1,54
